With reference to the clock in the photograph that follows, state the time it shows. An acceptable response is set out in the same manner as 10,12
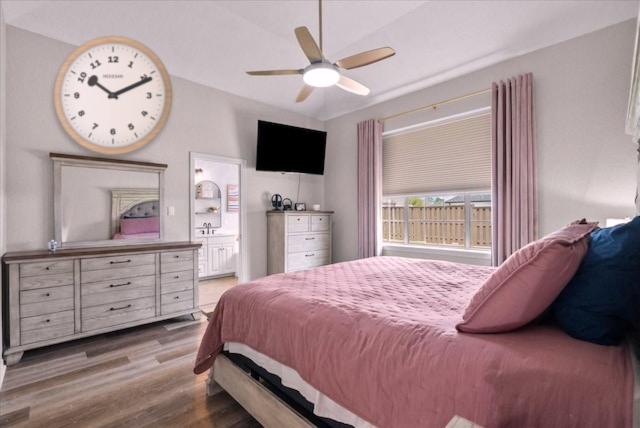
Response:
10,11
